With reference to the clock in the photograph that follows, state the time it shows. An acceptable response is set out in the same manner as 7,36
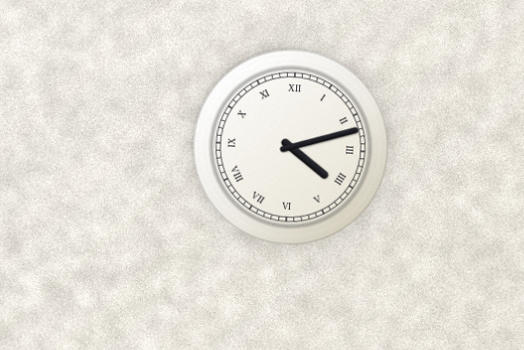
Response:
4,12
